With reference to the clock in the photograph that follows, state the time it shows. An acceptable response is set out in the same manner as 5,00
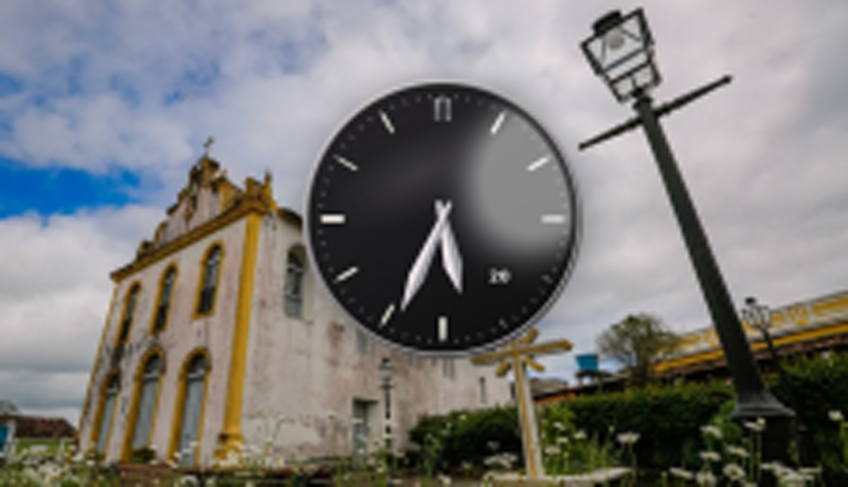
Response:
5,34
